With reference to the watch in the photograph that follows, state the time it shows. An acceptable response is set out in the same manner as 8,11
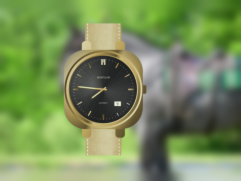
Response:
7,46
